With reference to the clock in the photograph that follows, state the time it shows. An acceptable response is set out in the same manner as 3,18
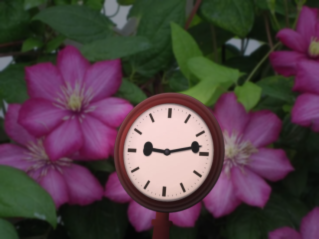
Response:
9,13
